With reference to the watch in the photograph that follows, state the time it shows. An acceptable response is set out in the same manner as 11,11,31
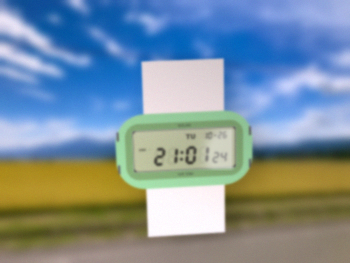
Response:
21,01,24
